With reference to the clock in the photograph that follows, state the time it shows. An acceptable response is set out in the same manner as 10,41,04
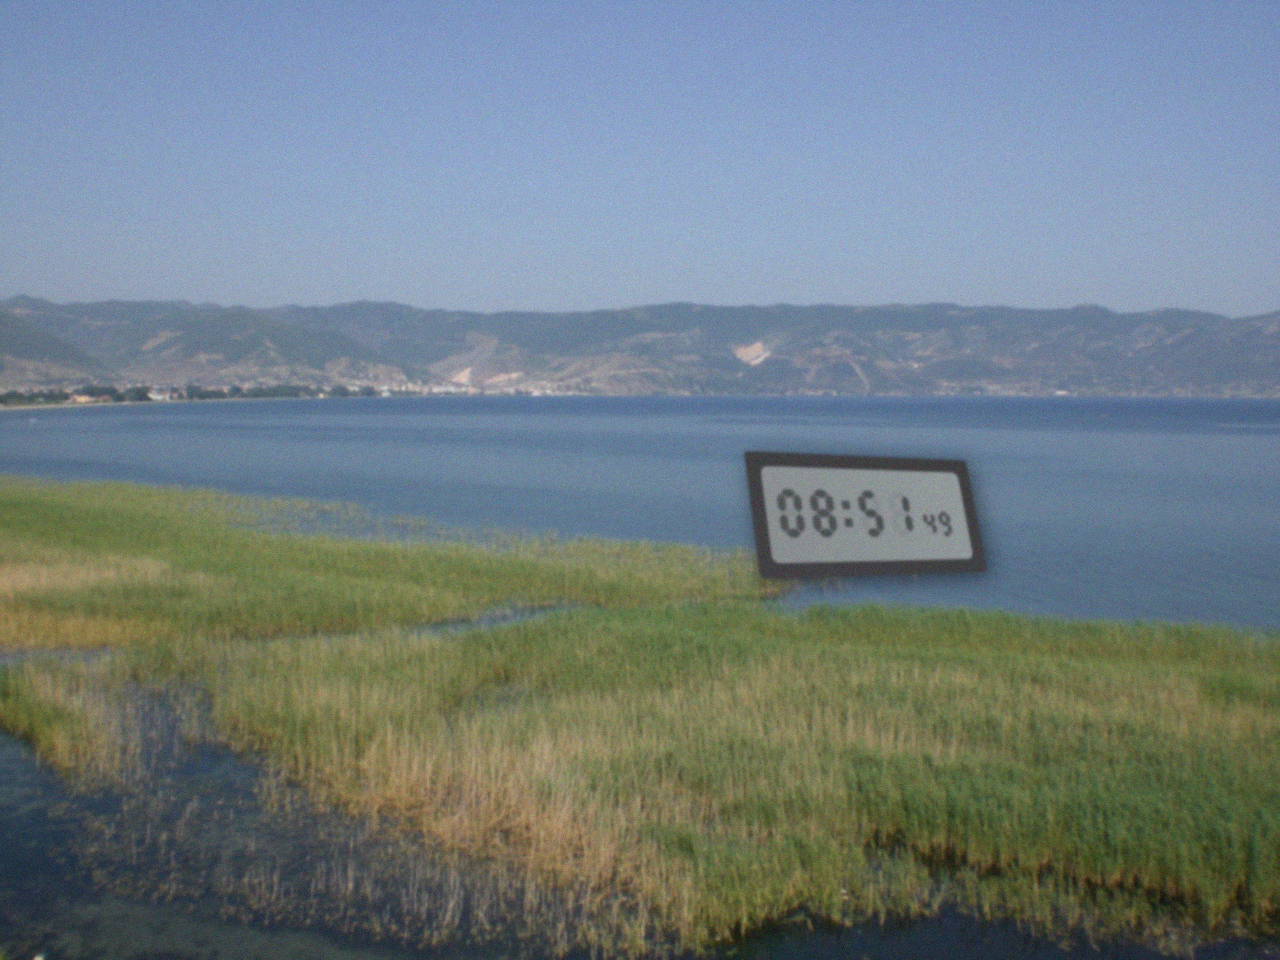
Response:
8,51,49
